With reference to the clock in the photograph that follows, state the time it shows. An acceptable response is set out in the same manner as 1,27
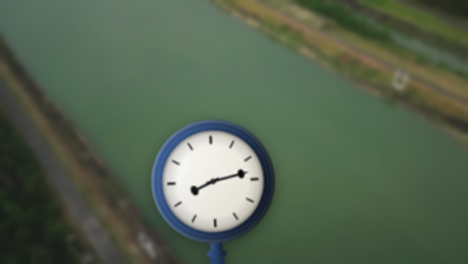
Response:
8,13
